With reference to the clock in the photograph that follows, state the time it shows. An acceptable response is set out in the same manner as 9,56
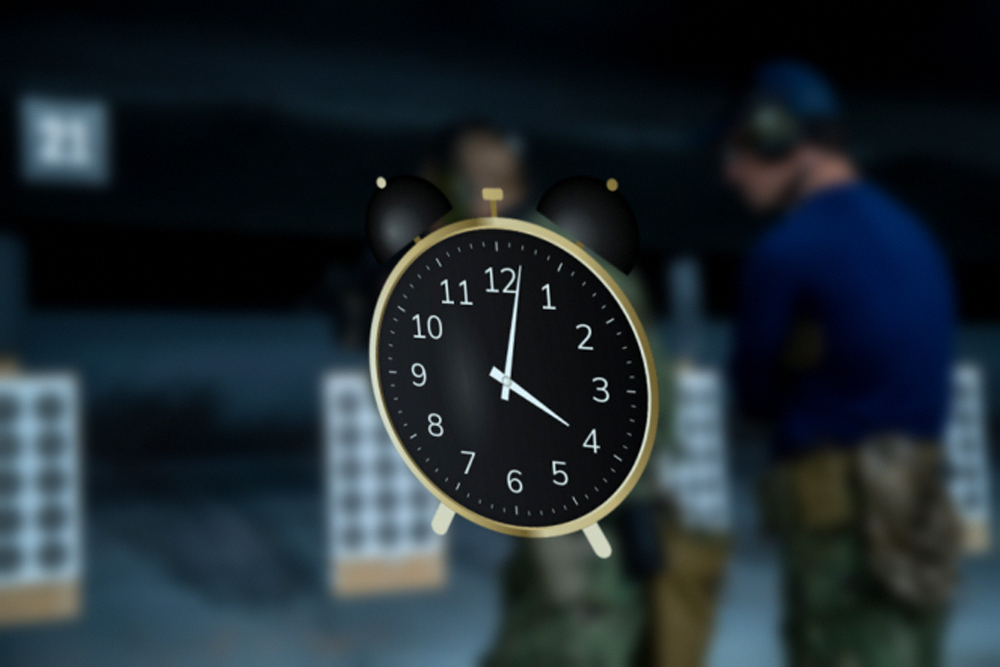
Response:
4,02
